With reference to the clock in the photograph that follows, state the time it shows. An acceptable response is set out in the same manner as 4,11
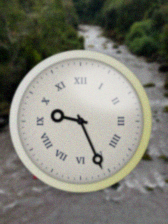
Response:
9,26
